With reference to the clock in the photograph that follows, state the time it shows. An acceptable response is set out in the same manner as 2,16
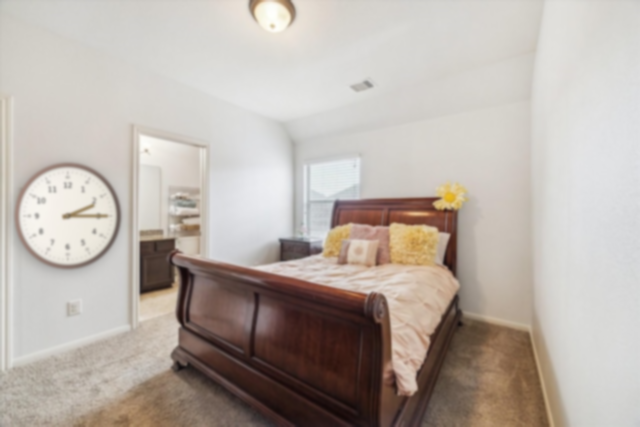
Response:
2,15
